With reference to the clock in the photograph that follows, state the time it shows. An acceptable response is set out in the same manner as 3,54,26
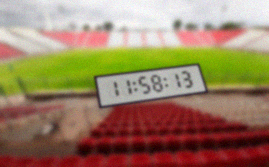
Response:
11,58,13
